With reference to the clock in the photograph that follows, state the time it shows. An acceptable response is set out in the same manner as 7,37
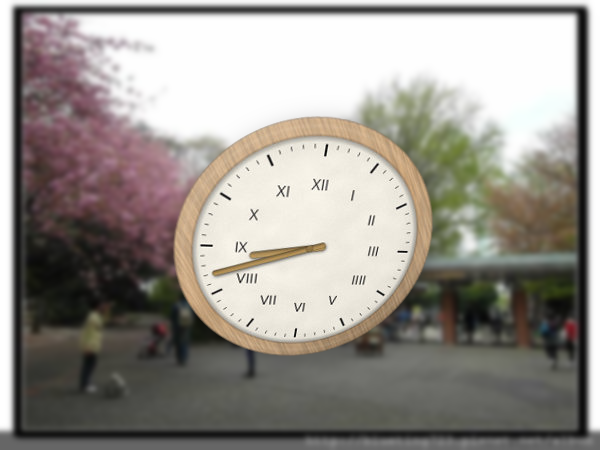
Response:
8,42
